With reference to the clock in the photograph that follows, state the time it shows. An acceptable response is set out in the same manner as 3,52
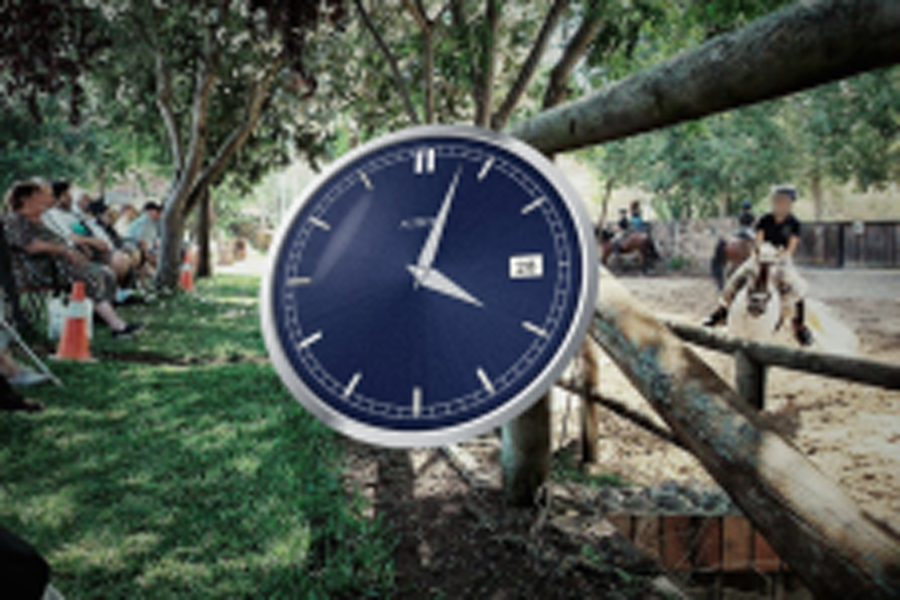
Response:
4,03
